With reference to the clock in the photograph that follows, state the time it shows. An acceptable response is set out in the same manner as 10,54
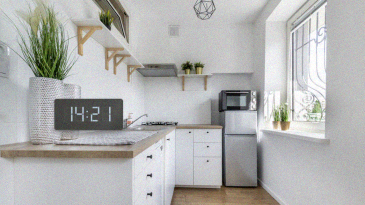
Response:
14,21
